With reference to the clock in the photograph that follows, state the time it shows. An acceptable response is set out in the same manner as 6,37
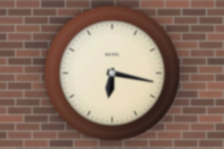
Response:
6,17
